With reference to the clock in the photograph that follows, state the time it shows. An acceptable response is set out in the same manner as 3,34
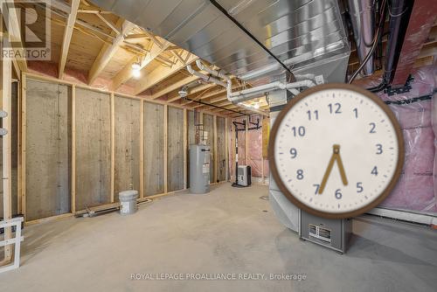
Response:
5,34
